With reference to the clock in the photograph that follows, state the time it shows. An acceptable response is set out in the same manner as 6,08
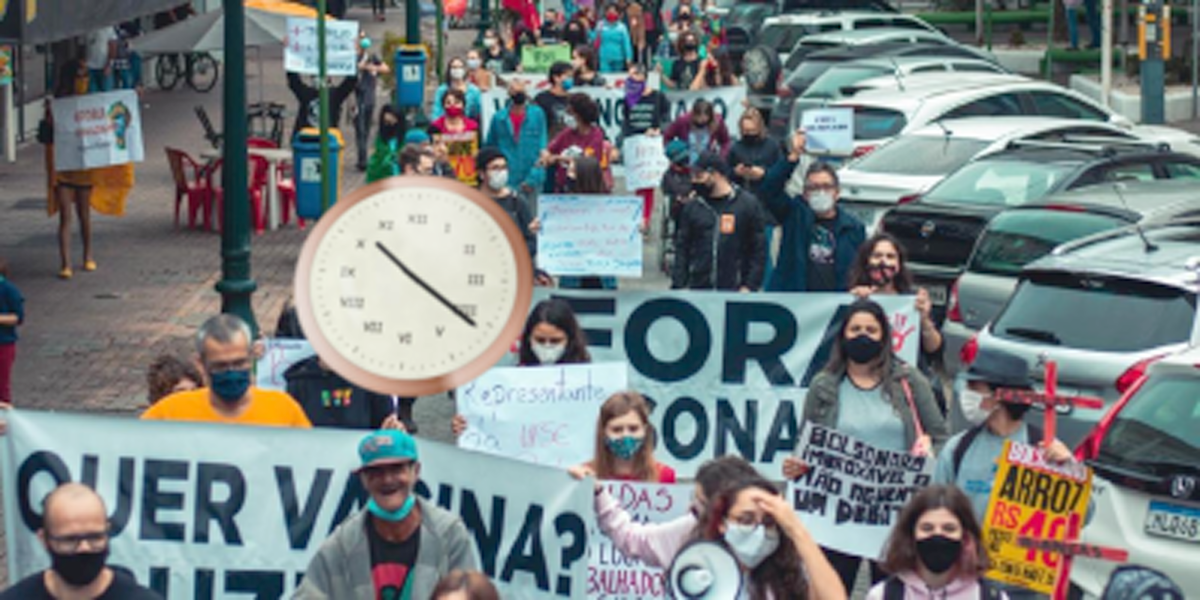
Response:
10,21
